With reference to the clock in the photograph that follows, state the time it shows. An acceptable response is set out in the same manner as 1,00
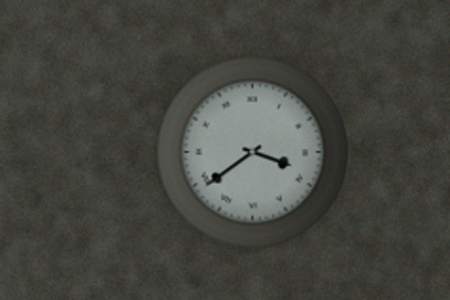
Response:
3,39
